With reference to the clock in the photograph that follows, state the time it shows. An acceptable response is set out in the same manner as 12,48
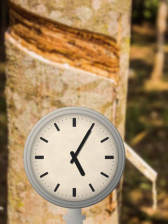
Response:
5,05
